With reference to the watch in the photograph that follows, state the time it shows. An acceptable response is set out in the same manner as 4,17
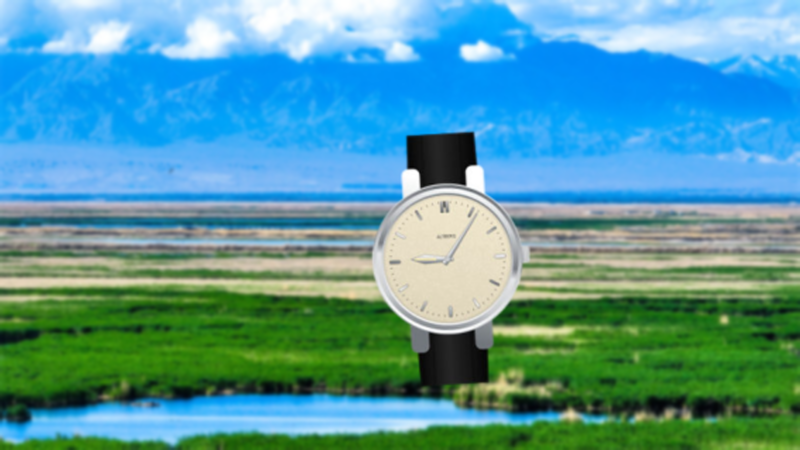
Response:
9,06
